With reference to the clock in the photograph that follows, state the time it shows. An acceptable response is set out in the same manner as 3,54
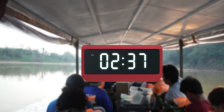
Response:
2,37
